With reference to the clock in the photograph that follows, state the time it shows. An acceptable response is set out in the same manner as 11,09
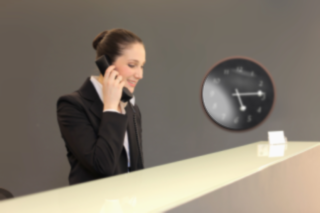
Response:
5,14
